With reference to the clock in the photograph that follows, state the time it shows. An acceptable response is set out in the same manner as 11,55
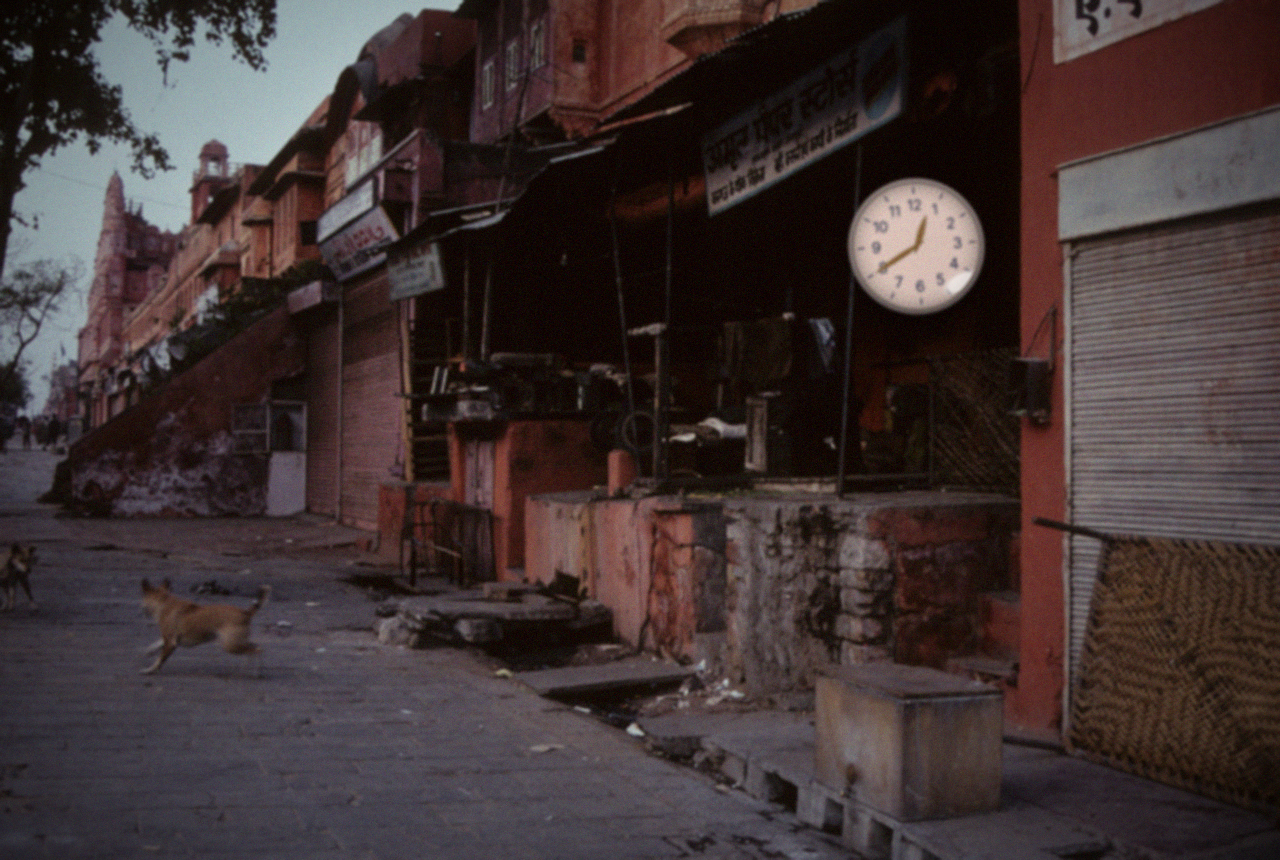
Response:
12,40
